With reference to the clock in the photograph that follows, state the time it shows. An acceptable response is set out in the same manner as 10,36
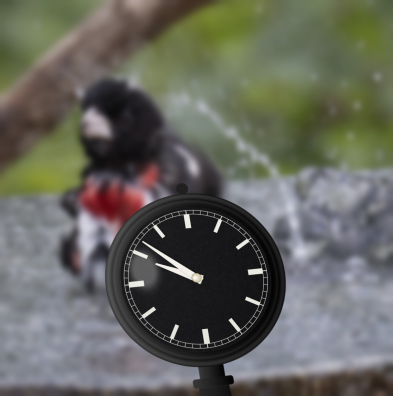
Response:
9,52
